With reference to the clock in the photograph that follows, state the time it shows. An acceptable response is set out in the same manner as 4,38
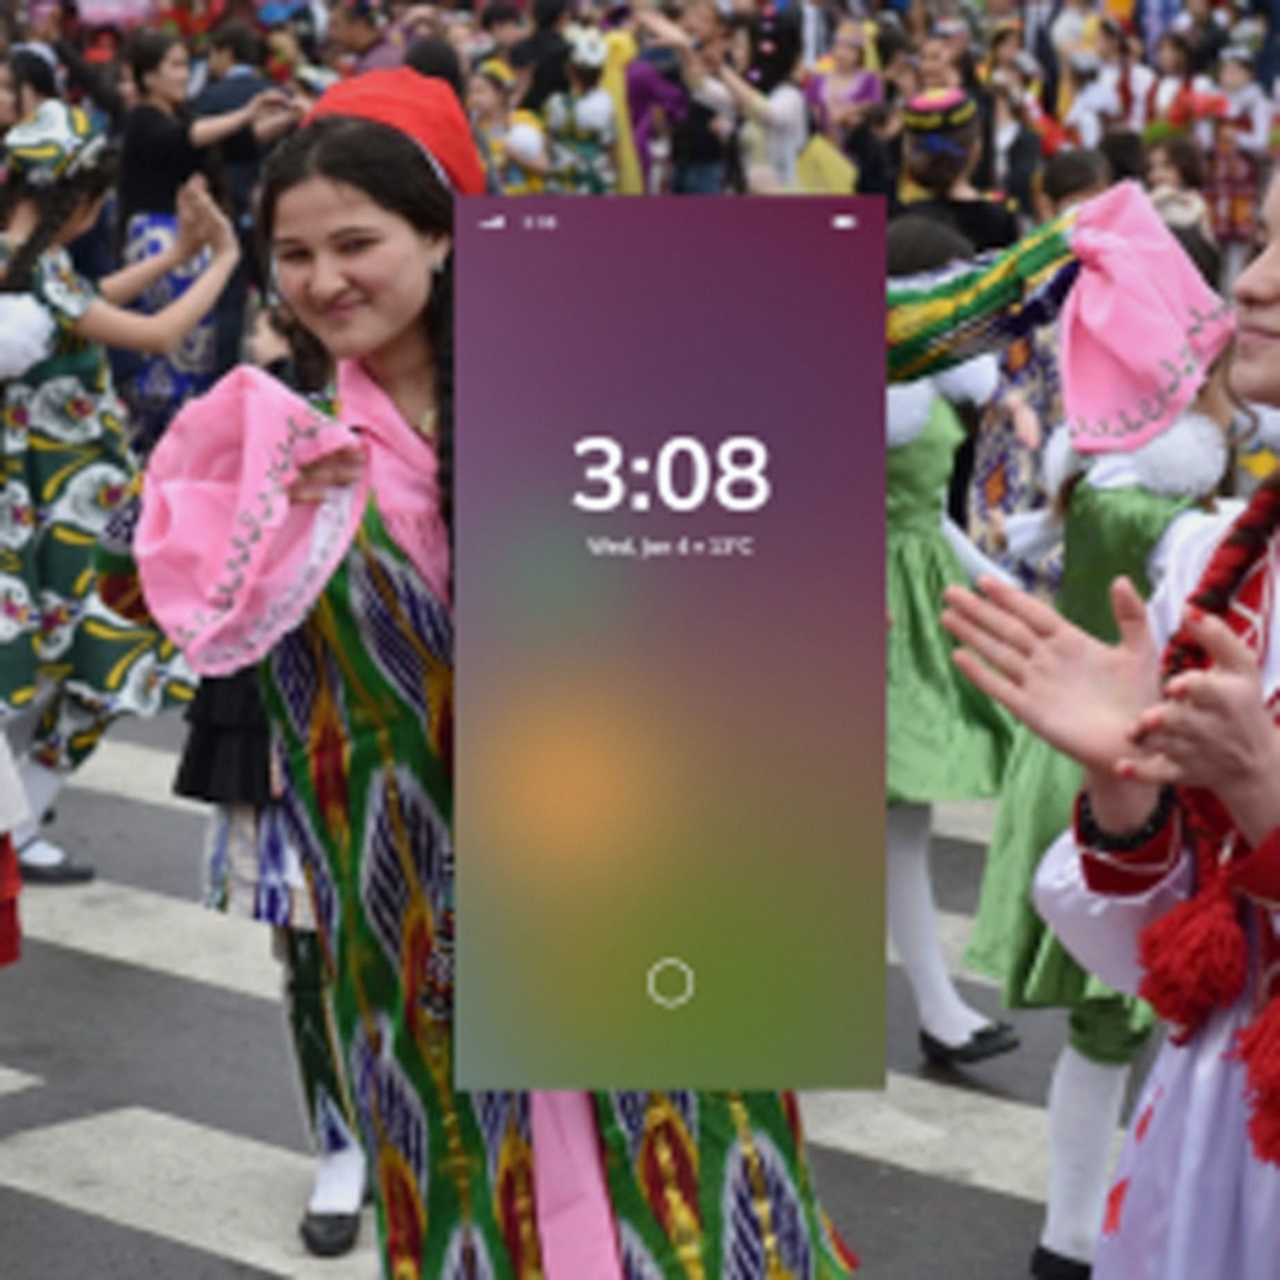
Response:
3,08
